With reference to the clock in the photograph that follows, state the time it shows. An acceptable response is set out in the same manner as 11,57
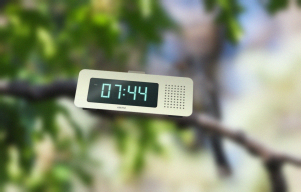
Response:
7,44
